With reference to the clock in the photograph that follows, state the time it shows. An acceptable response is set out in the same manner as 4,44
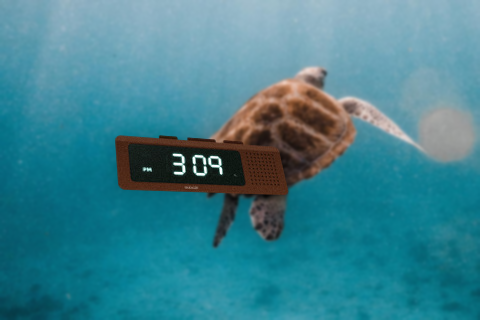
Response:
3,09
